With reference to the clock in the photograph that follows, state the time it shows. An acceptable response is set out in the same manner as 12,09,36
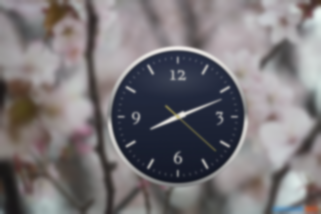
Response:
8,11,22
